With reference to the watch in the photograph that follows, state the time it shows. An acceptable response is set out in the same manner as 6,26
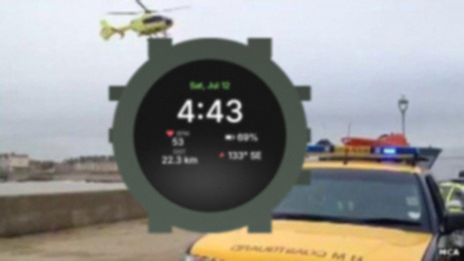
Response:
4,43
